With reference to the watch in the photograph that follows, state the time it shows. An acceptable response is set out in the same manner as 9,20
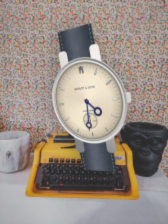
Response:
4,31
